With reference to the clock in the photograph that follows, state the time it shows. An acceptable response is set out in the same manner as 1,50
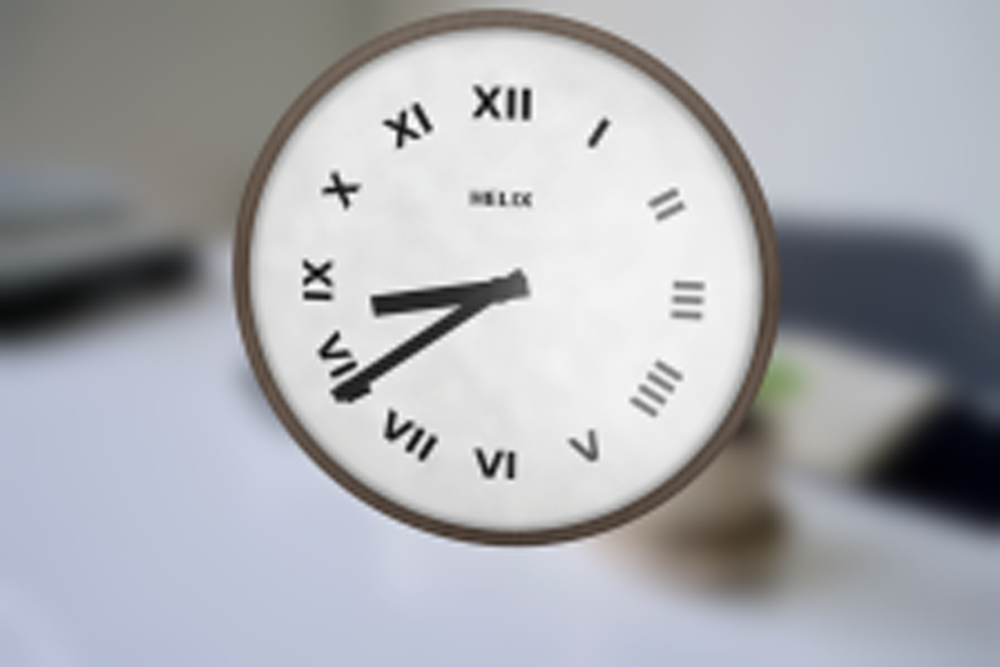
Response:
8,39
